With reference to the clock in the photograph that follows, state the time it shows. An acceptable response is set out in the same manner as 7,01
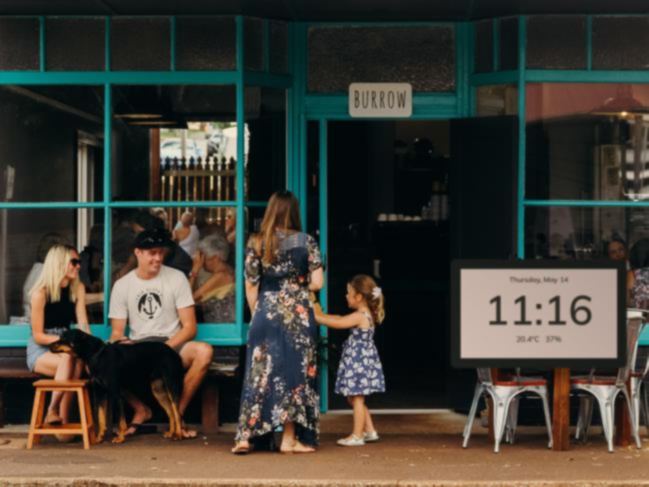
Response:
11,16
